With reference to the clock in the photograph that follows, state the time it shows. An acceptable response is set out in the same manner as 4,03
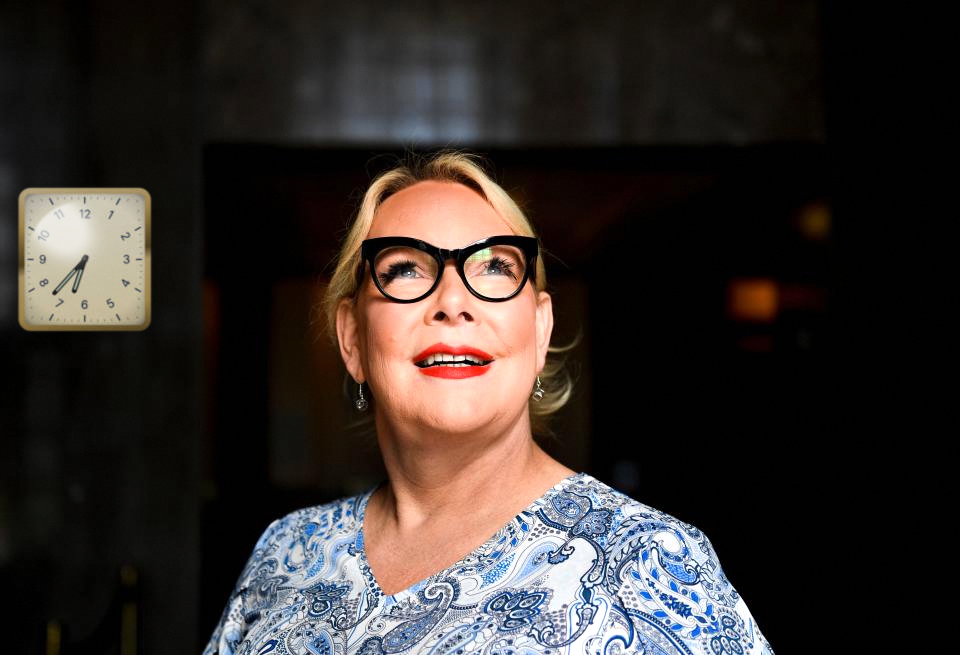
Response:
6,37
